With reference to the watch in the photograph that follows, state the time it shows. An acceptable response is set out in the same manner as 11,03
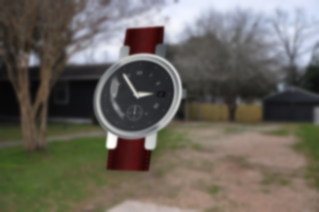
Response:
2,54
